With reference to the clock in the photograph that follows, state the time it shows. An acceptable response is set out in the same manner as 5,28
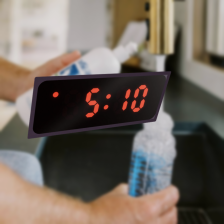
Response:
5,10
